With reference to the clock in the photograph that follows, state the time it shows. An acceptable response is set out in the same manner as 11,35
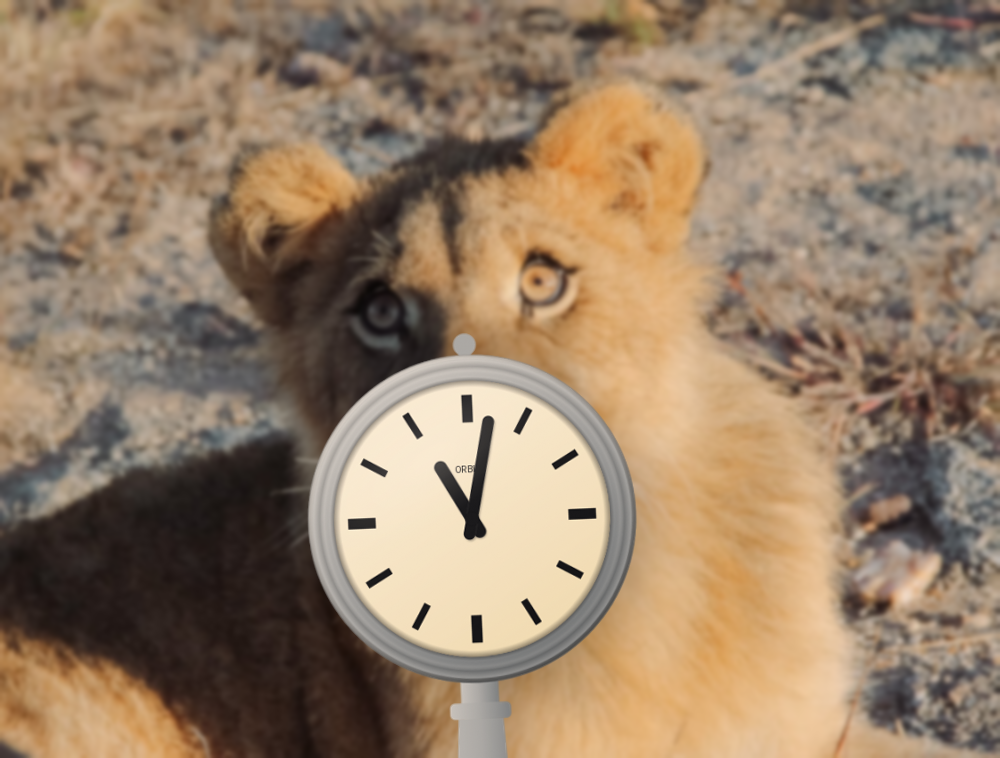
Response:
11,02
